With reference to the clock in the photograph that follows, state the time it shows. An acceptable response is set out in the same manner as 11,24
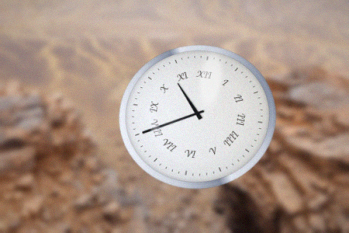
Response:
10,40
